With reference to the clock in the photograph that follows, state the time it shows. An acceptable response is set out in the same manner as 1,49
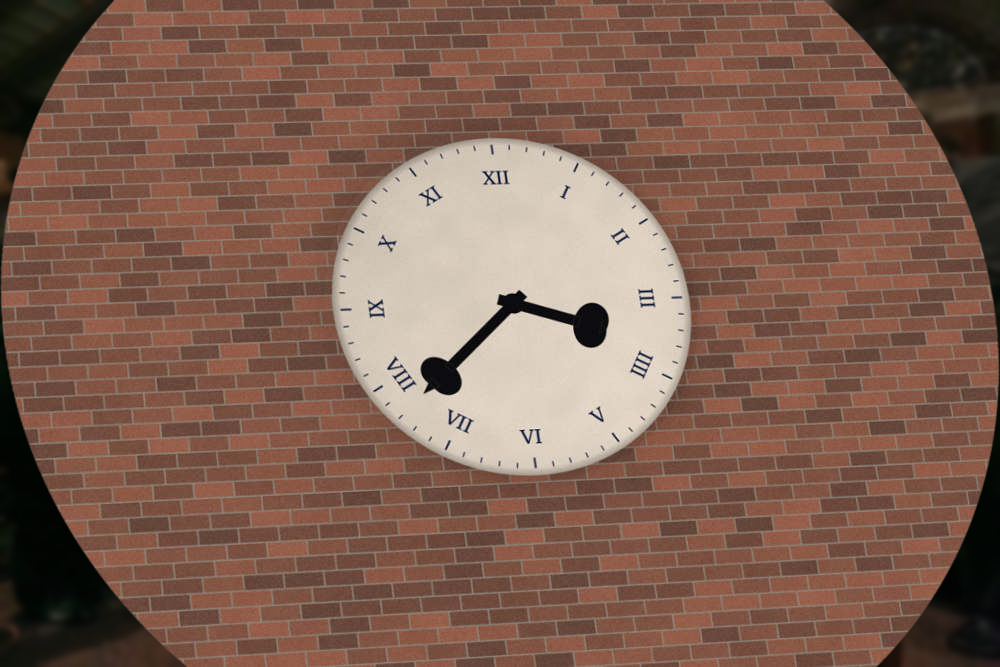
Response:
3,38
